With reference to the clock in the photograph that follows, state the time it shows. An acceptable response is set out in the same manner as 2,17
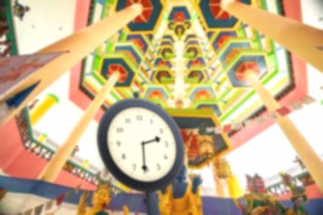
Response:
2,31
